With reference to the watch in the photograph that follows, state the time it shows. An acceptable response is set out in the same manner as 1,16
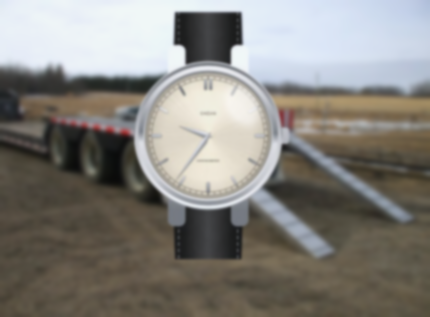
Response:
9,36
